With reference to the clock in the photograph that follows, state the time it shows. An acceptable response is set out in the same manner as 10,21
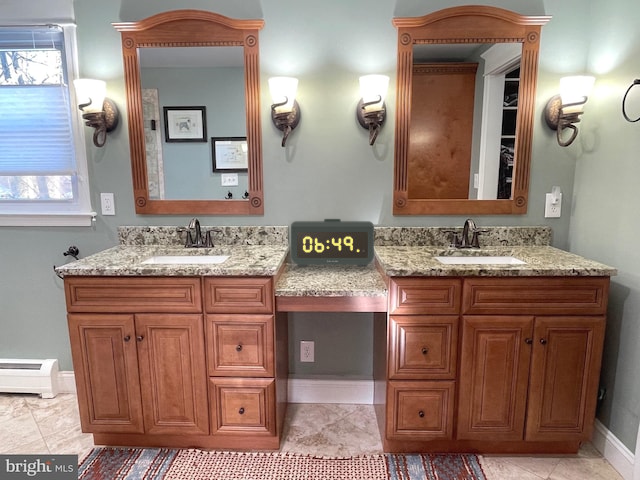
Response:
6,49
